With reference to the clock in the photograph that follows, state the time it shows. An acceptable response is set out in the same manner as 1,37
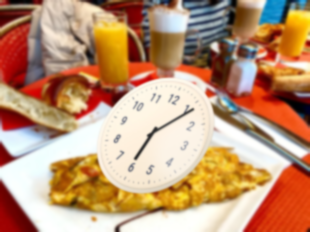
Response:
6,06
